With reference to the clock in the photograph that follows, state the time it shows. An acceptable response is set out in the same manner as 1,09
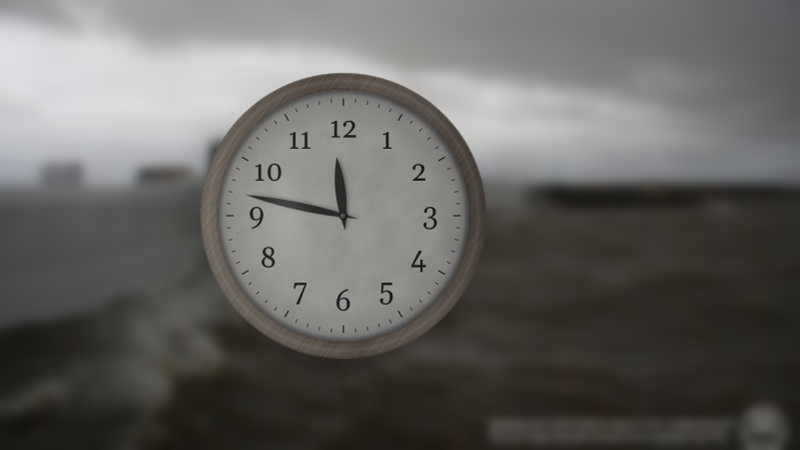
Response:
11,47
